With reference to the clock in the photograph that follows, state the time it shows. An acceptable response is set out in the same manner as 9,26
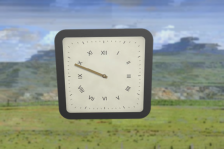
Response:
9,49
